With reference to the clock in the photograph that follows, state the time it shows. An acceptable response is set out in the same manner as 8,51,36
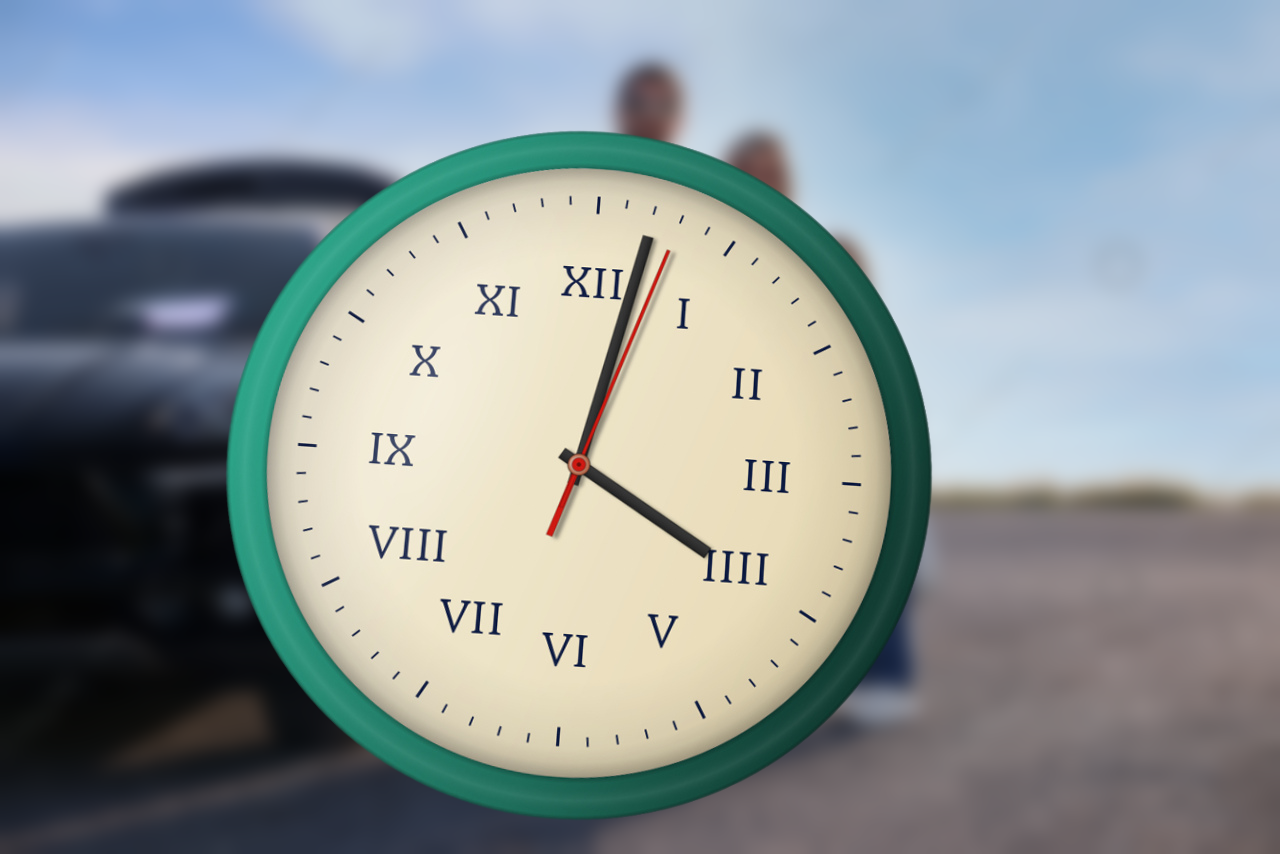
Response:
4,02,03
